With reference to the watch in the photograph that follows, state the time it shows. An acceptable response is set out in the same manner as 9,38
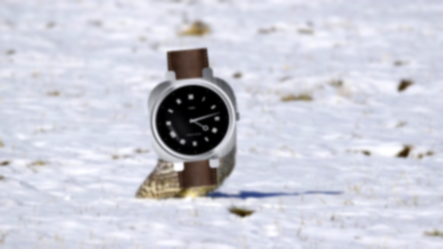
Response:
4,13
